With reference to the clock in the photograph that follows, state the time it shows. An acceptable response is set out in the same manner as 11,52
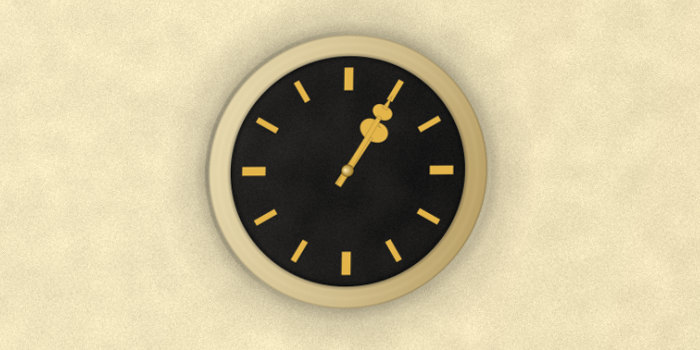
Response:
1,05
